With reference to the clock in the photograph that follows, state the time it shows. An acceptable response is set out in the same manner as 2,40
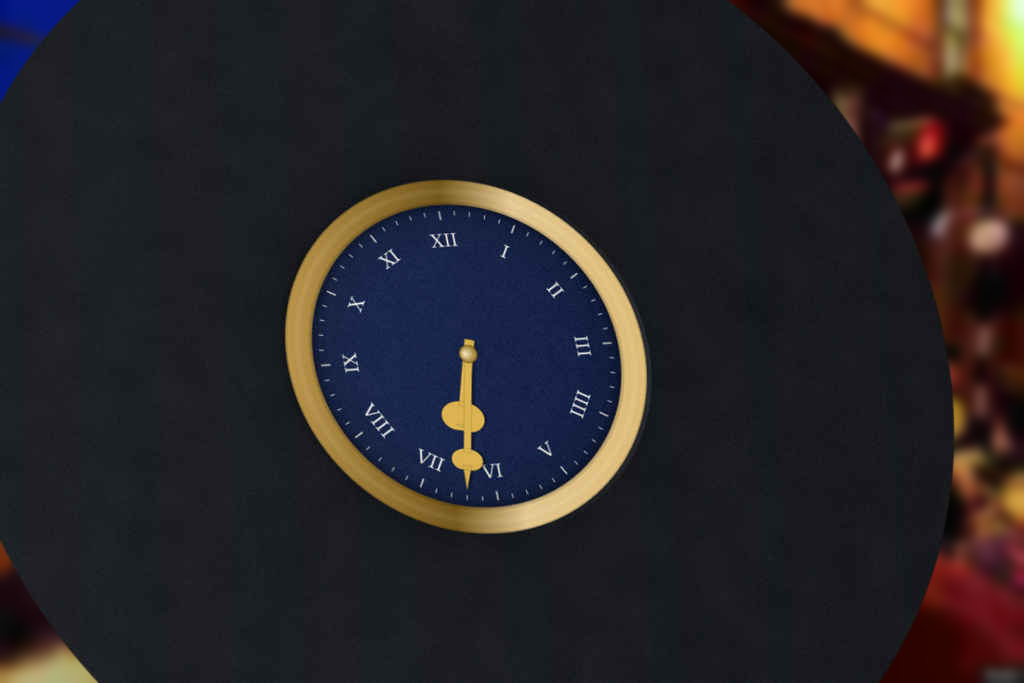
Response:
6,32
